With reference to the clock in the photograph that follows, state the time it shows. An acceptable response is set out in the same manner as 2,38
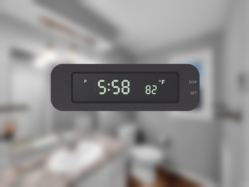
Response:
5,58
